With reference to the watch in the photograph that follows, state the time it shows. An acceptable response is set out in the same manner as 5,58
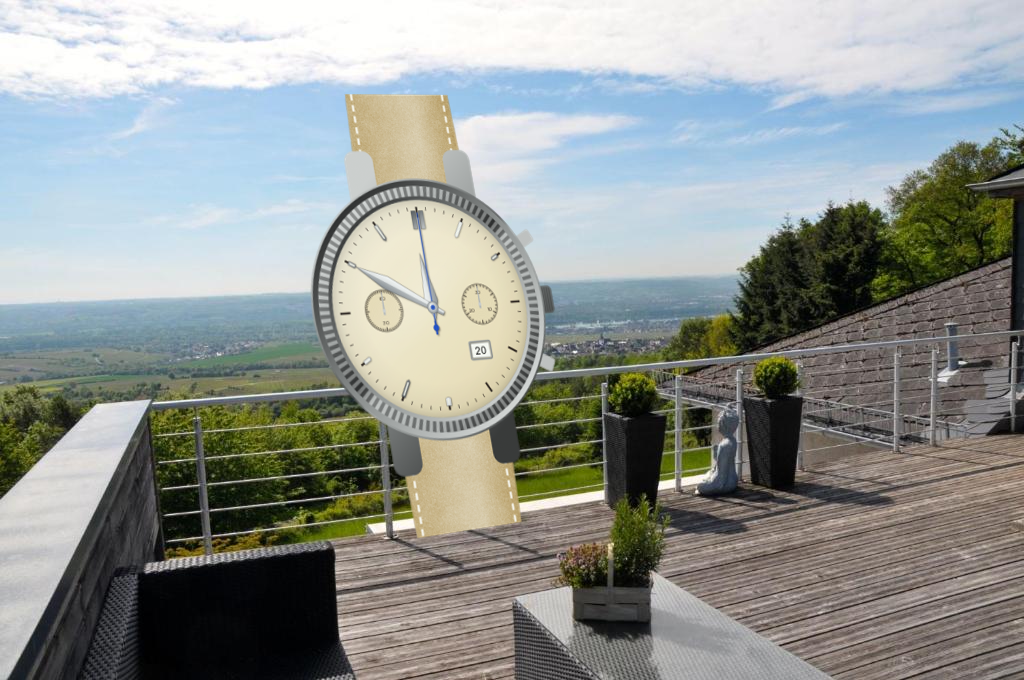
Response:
11,50
